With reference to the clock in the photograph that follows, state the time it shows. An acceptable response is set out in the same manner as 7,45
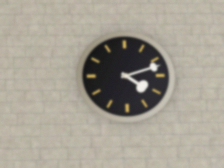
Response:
4,12
